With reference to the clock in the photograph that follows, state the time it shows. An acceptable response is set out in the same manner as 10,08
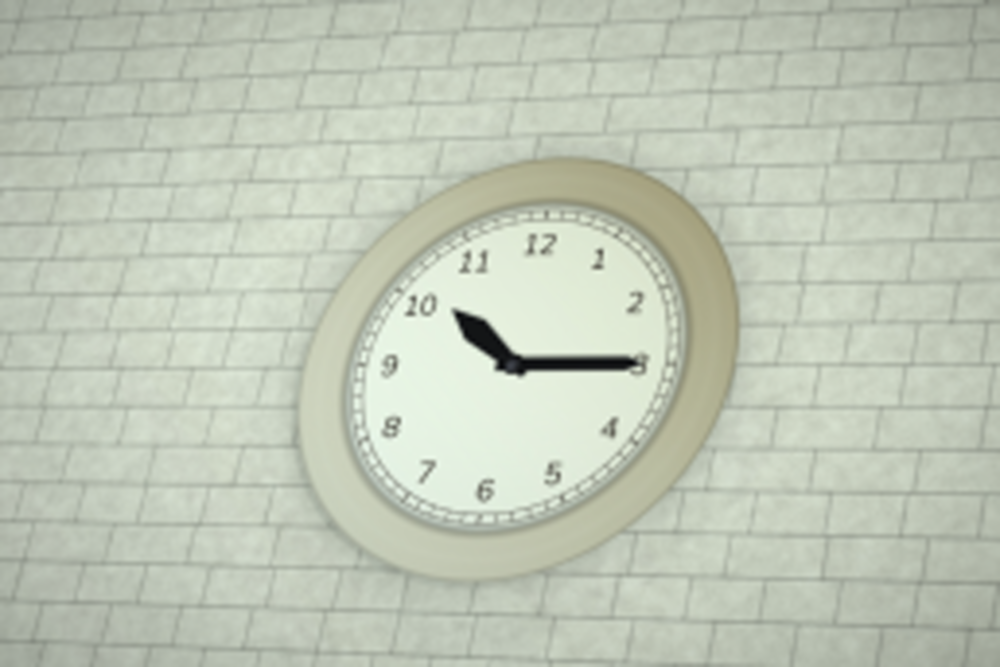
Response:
10,15
